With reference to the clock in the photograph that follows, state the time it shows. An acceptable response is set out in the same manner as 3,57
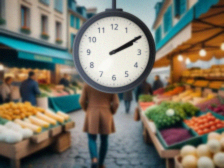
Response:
2,10
